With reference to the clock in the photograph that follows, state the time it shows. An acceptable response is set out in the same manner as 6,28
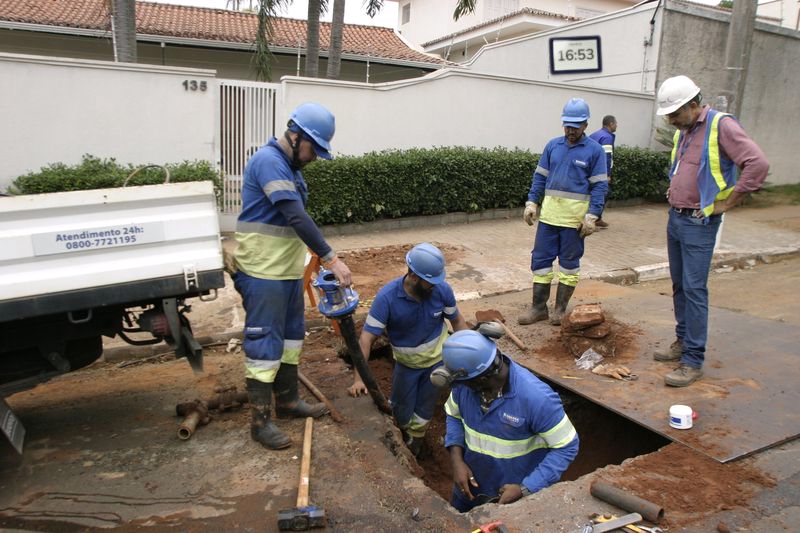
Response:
16,53
